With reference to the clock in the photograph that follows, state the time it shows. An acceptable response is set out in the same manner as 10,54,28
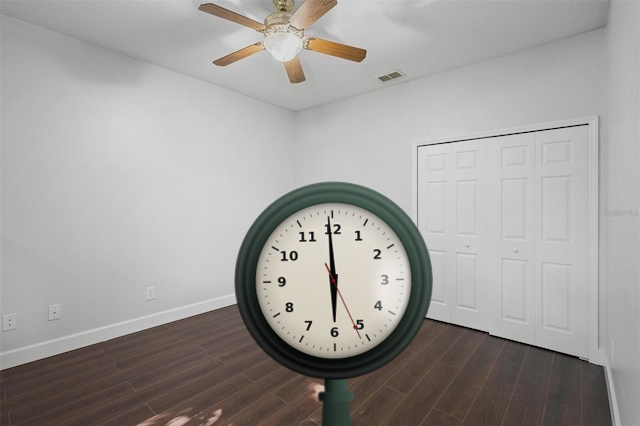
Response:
5,59,26
